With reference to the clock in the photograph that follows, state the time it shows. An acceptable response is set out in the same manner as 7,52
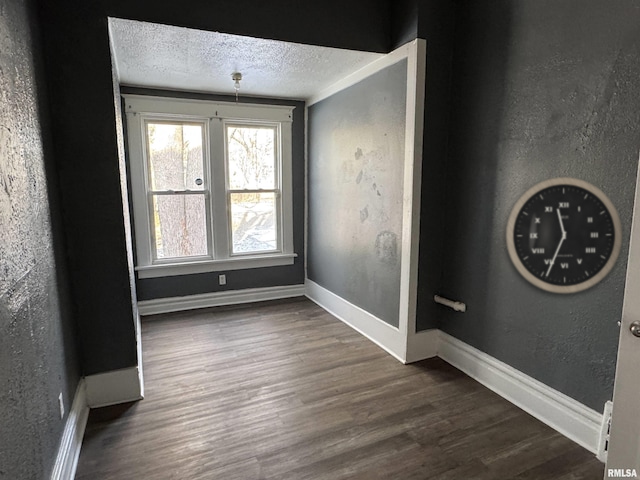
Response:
11,34
